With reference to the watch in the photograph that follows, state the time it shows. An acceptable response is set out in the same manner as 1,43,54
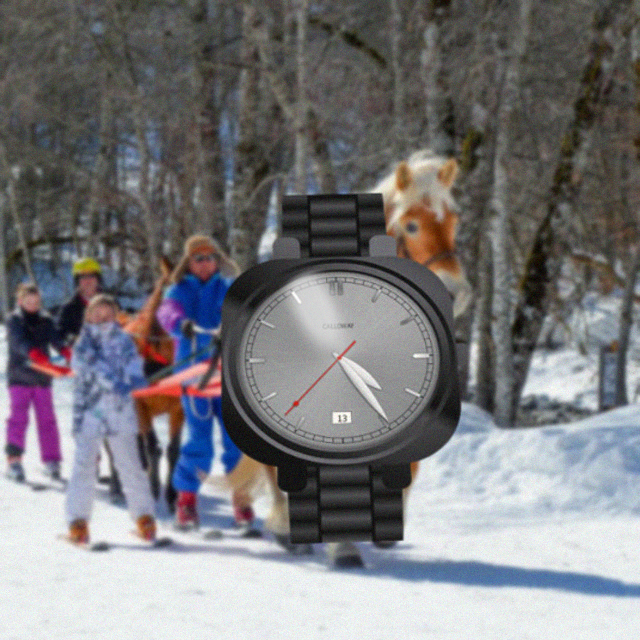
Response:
4,24,37
